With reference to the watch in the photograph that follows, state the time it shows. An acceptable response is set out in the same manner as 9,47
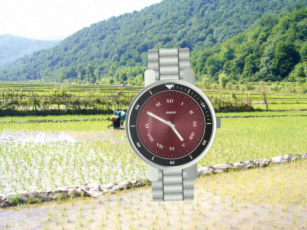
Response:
4,50
